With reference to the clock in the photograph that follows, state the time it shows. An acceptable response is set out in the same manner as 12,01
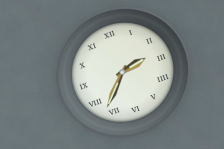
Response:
2,37
